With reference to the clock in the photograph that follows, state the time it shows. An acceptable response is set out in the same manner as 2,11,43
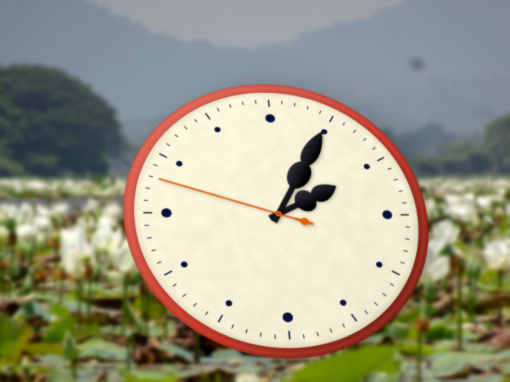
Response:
2,04,48
